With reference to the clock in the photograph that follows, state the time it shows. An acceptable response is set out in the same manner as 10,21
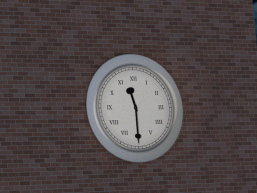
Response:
11,30
